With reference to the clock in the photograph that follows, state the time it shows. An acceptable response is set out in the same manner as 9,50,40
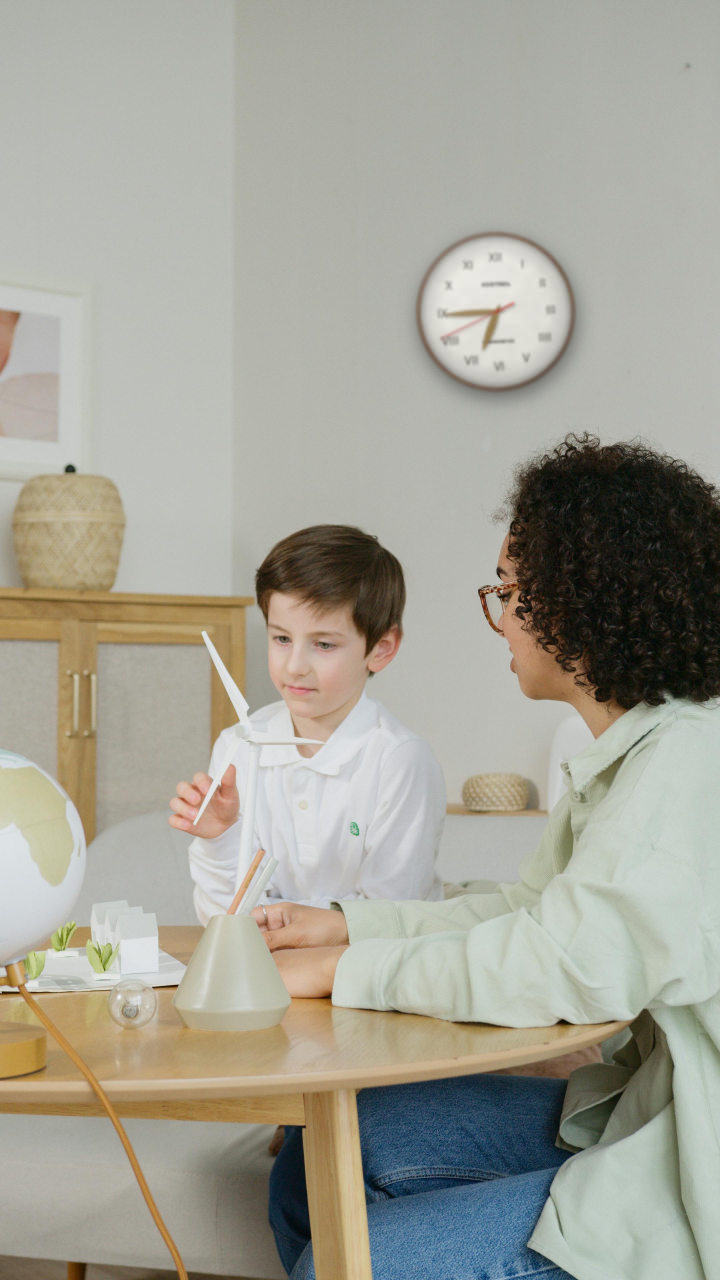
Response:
6,44,41
